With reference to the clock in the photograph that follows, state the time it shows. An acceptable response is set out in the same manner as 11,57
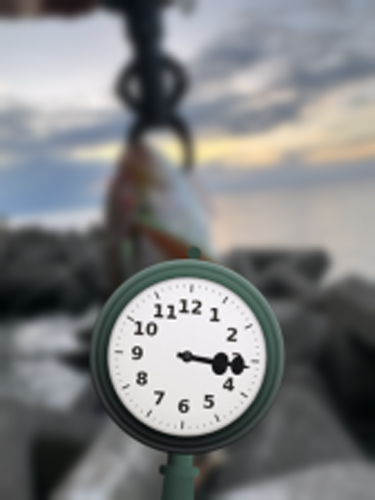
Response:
3,16
